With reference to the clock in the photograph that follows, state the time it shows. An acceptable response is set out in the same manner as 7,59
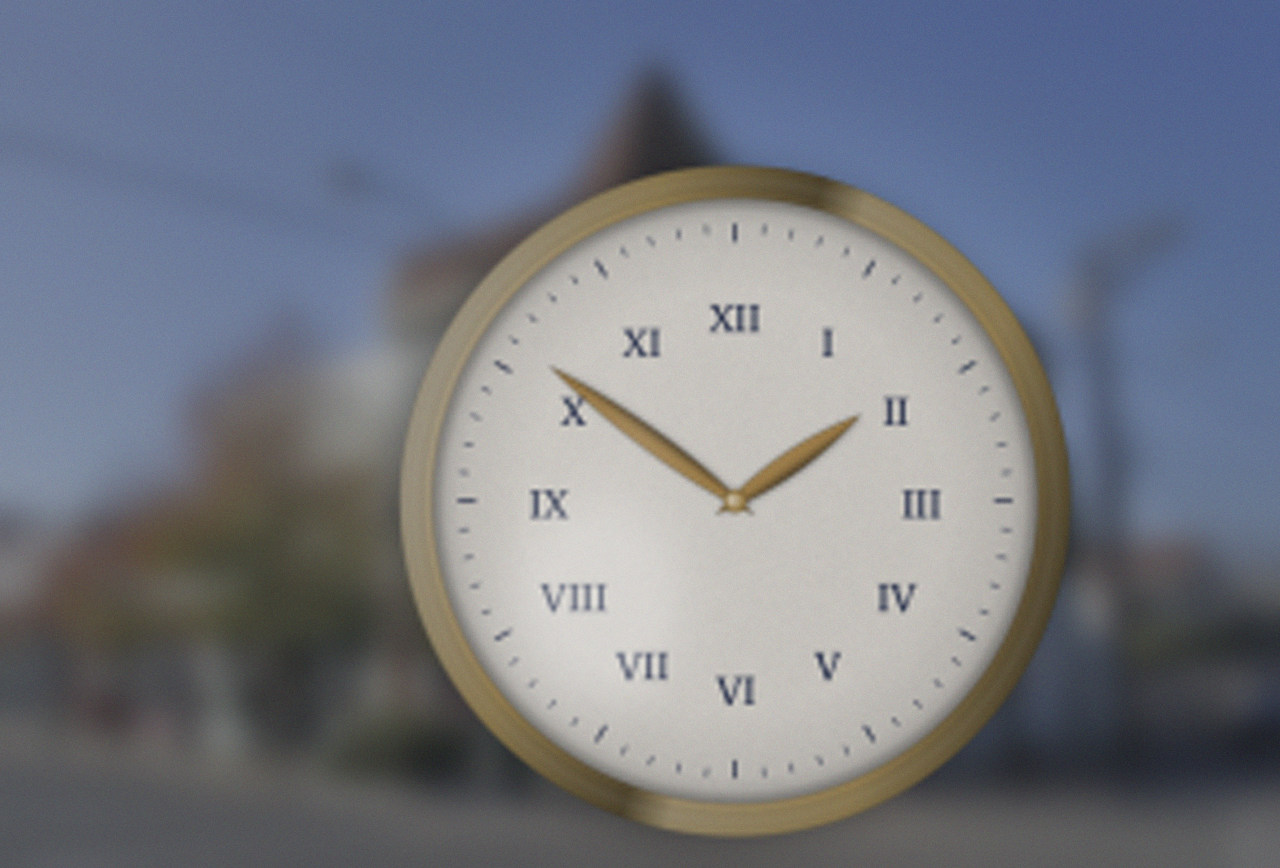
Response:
1,51
